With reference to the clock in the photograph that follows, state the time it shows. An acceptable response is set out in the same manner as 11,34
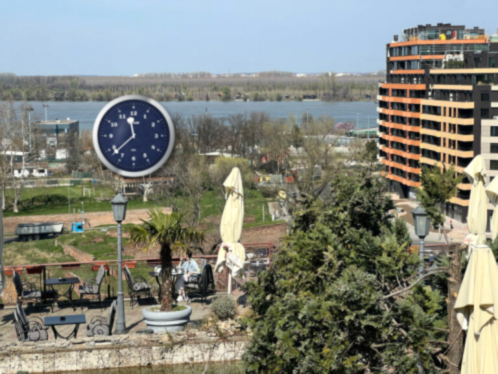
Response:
11,38
